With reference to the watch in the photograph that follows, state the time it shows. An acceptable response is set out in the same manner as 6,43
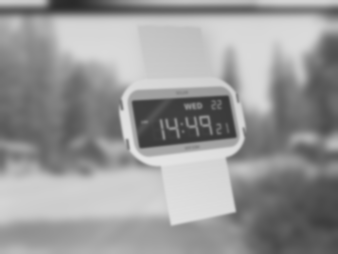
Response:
14,49
